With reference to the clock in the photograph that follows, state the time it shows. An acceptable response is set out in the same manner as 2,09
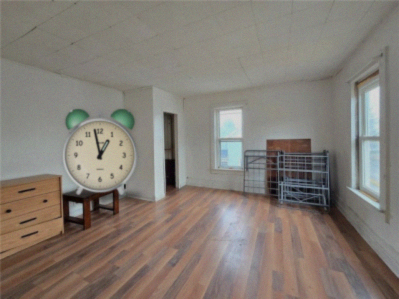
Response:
12,58
